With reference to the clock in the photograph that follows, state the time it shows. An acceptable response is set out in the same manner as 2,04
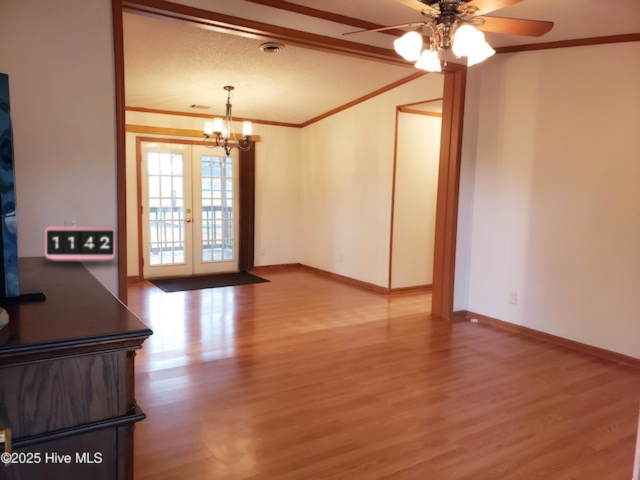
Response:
11,42
